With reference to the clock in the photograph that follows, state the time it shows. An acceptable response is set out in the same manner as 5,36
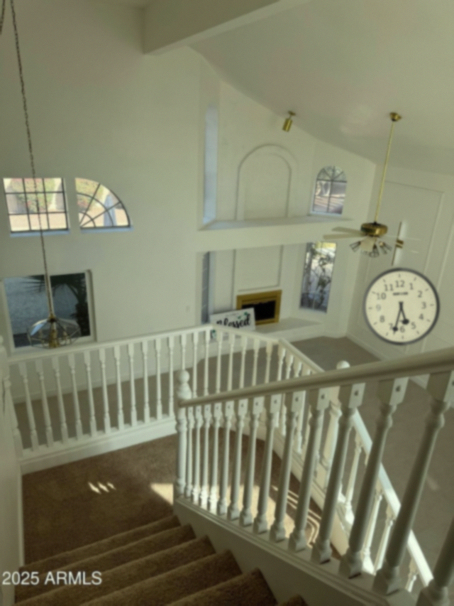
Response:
5,33
